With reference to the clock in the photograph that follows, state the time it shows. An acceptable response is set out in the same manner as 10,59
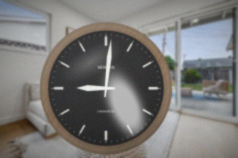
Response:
9,01
